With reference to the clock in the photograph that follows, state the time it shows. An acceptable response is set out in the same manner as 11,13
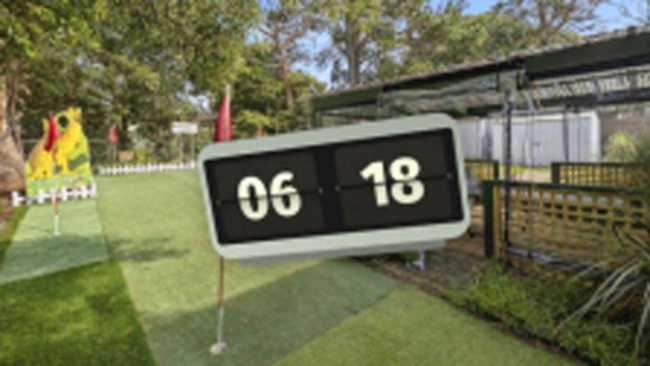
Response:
6,18
